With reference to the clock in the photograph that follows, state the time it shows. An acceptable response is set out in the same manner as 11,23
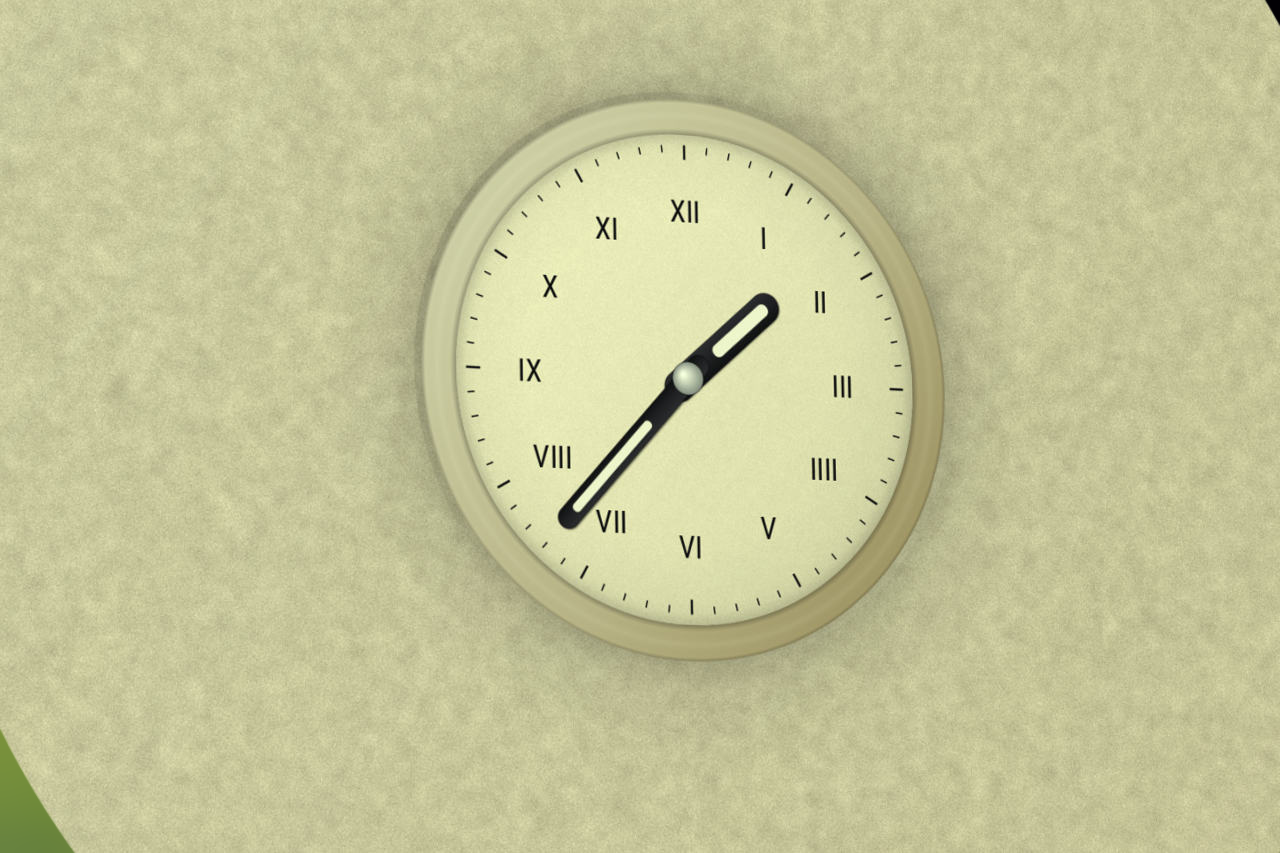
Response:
1,37
